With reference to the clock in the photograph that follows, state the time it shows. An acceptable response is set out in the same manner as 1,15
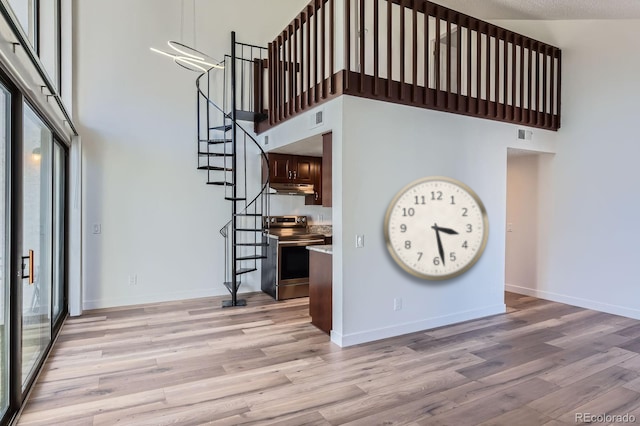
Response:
3,28
